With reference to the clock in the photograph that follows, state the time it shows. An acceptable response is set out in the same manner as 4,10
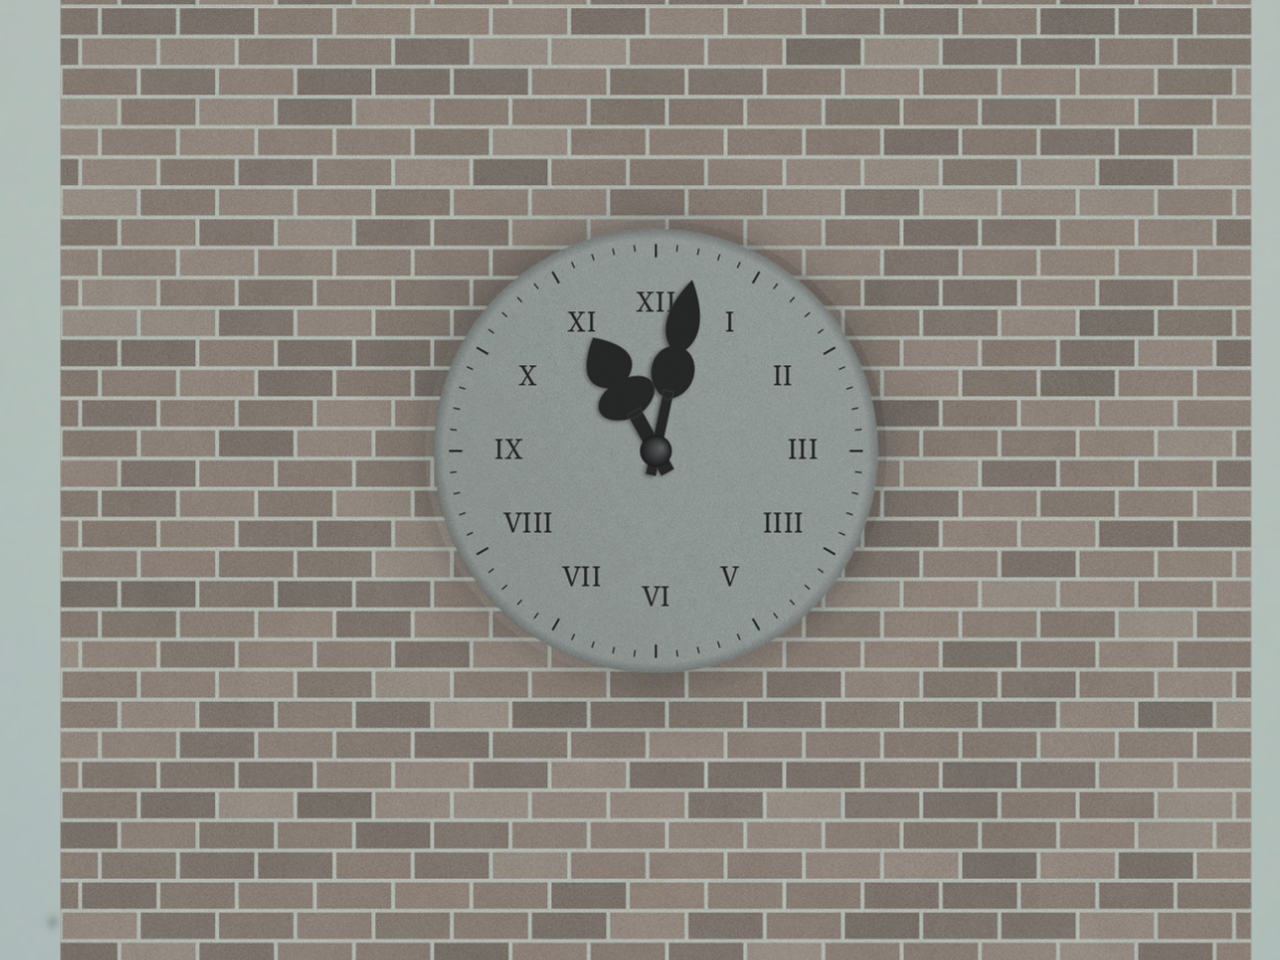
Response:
11,02
